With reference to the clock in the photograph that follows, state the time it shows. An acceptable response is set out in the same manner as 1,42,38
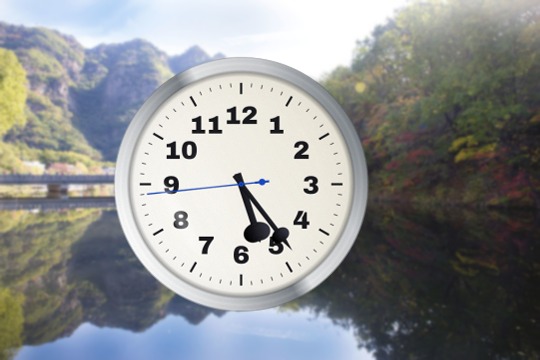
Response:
5,23,44
